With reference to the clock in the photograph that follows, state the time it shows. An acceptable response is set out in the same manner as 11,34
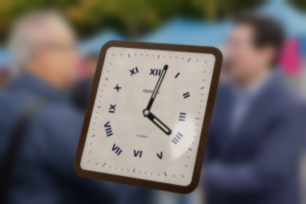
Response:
4,02
